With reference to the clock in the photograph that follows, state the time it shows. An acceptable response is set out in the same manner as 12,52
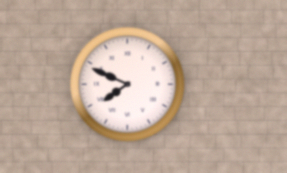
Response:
7,49
